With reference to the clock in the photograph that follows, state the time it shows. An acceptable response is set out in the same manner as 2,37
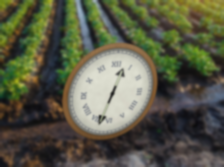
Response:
12,33
